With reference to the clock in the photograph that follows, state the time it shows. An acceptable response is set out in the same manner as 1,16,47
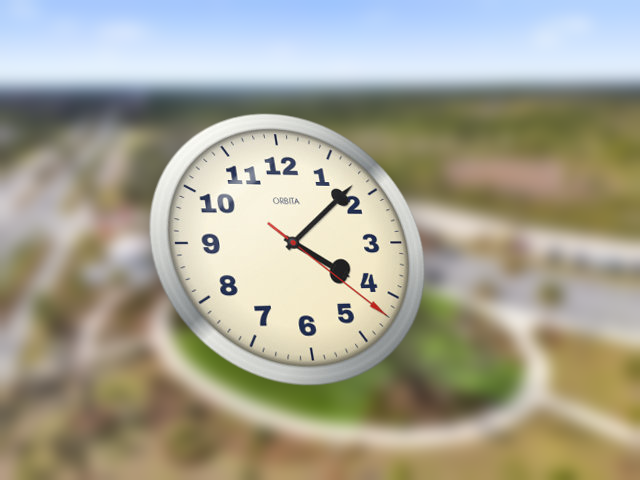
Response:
4,08,22
